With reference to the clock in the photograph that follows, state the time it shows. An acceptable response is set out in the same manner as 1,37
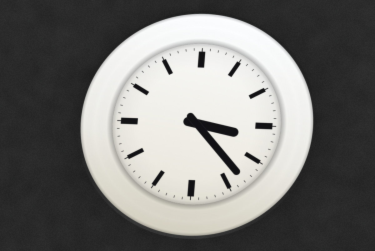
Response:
3,23
